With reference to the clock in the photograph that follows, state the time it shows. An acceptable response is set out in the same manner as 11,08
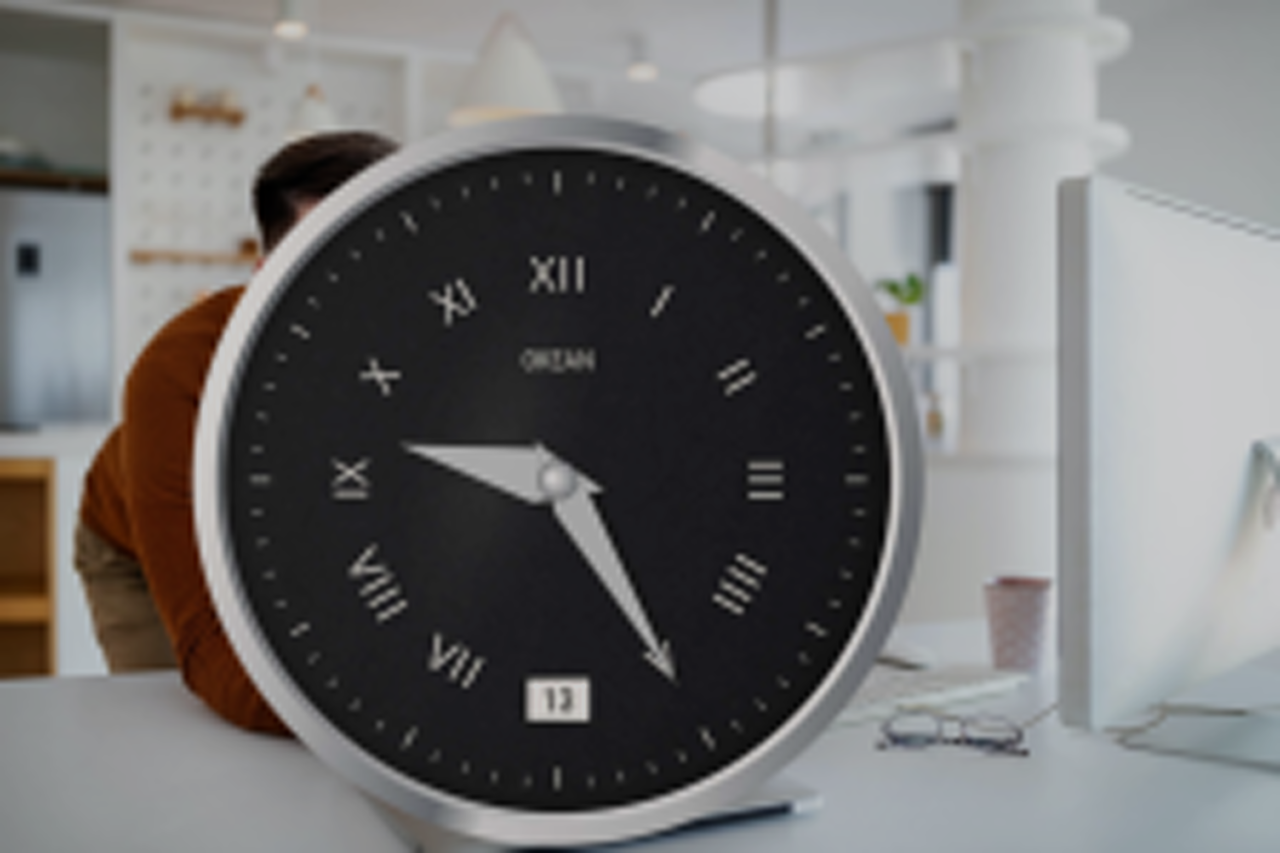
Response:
9,25
